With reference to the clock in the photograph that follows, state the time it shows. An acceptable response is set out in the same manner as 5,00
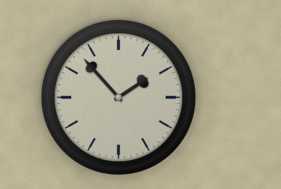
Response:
1,53
